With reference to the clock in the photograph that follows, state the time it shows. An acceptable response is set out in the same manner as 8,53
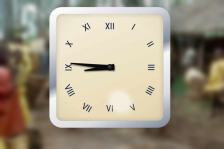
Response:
8,46
